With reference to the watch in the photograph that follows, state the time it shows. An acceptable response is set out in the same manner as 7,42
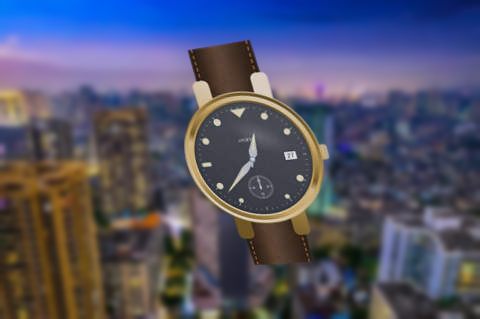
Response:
12,38
